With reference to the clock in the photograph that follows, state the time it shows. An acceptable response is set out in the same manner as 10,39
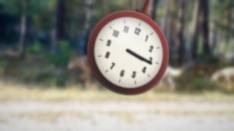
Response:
3,16
